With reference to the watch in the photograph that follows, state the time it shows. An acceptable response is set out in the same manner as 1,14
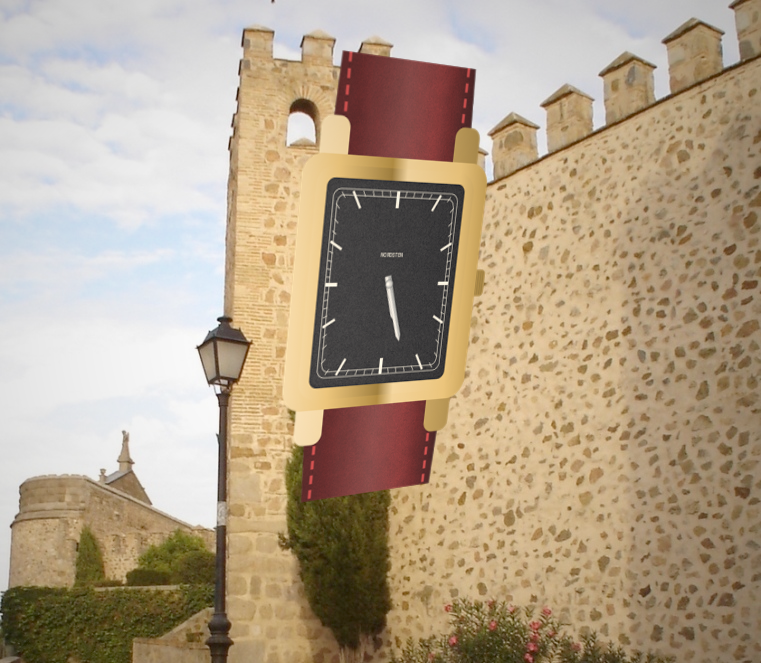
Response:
5,27
